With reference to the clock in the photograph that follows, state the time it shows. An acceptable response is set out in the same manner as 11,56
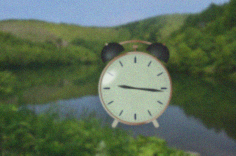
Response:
9,16
